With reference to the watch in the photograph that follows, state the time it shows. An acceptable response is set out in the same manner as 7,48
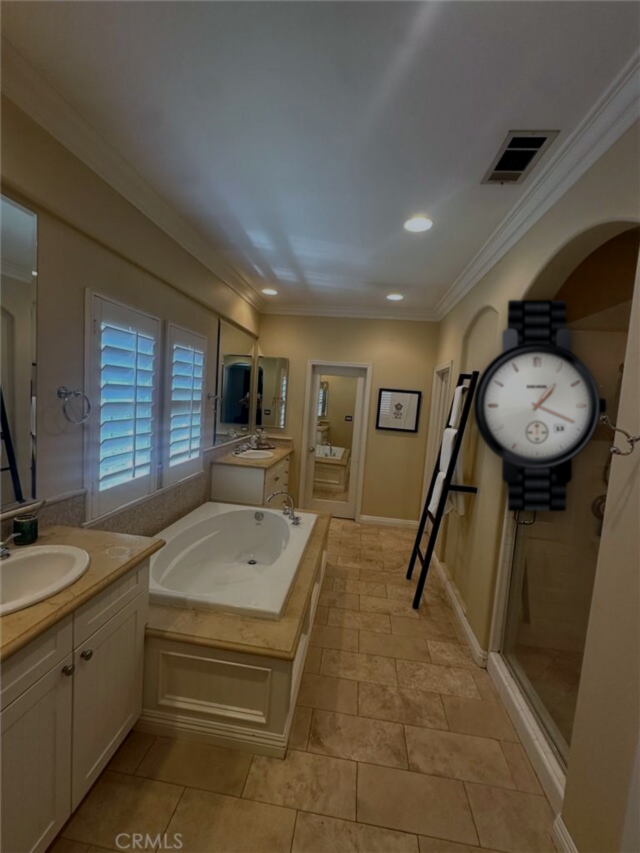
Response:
1,19
